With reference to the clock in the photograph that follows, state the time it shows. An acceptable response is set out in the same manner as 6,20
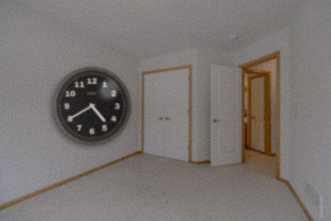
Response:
4,40
